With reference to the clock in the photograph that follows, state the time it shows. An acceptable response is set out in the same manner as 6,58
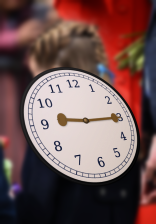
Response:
9,15
